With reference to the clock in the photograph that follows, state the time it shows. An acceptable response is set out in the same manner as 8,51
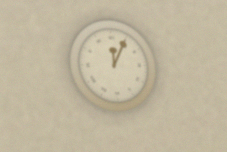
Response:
12,05
